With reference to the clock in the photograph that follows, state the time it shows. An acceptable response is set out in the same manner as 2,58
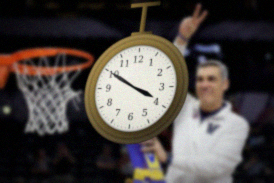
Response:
3,50
